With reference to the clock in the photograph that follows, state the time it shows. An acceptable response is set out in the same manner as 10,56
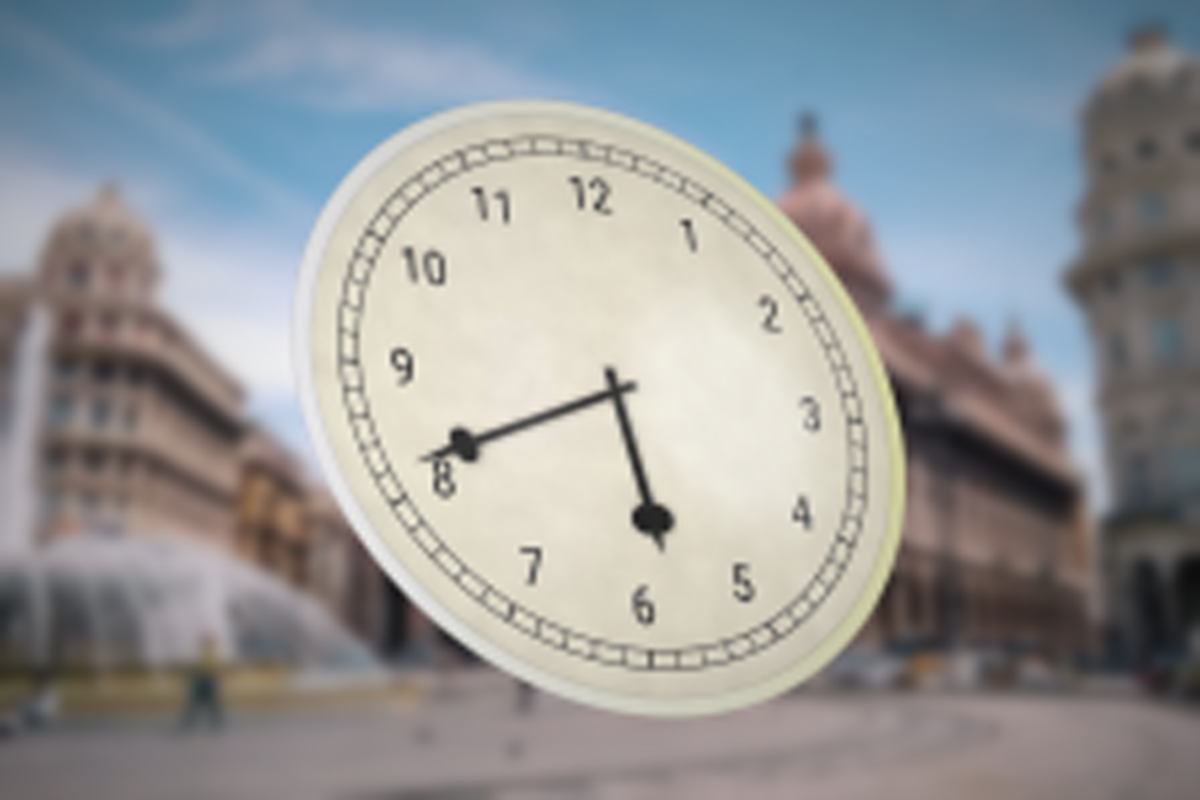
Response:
5,41
